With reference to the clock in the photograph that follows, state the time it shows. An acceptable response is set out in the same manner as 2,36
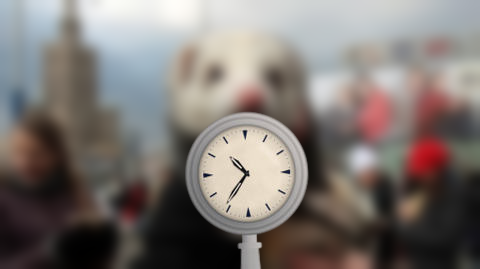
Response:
10,36
